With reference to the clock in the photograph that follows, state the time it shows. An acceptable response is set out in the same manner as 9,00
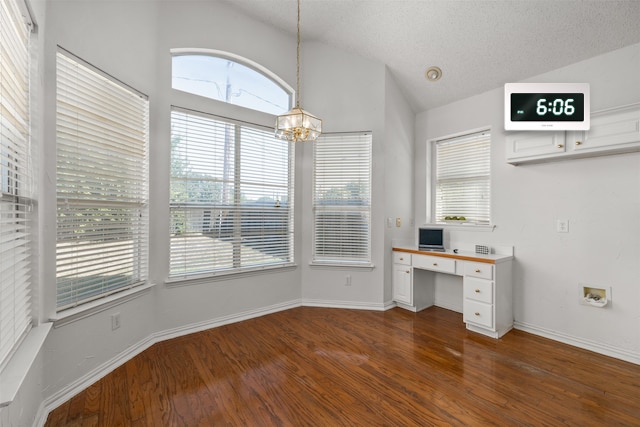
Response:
6,06
